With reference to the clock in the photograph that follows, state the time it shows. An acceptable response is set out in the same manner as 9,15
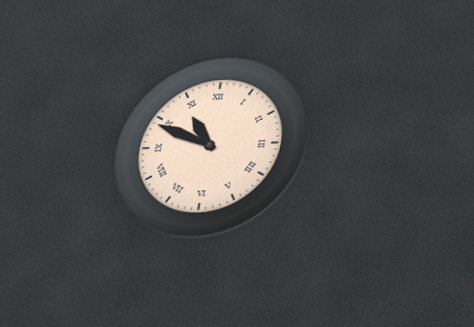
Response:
10,49
